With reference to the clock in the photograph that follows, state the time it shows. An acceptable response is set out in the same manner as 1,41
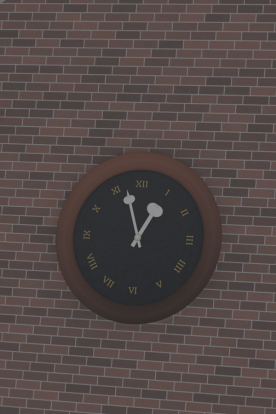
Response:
12,57
